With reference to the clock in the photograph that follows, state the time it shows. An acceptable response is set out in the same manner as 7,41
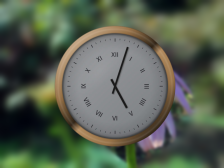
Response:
5,03
